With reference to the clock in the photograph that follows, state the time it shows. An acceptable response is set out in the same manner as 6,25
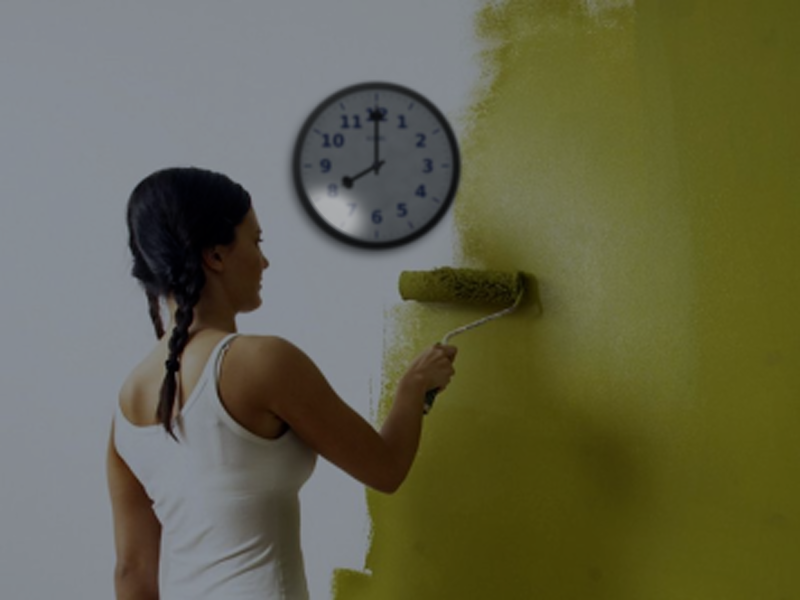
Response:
8,00
